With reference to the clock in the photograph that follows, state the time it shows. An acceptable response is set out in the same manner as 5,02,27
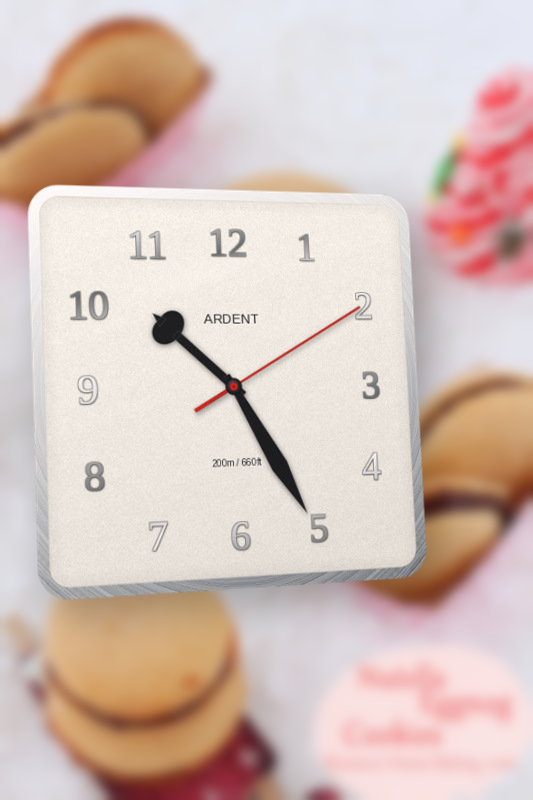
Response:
10,25,10
